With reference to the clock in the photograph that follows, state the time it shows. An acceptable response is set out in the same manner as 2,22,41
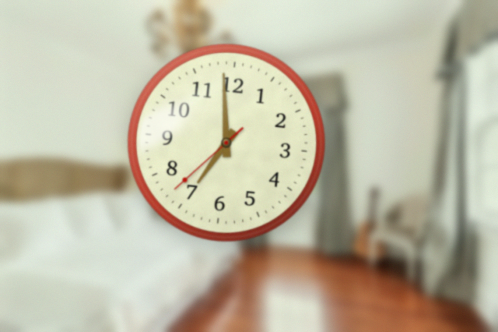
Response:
6,58,37
